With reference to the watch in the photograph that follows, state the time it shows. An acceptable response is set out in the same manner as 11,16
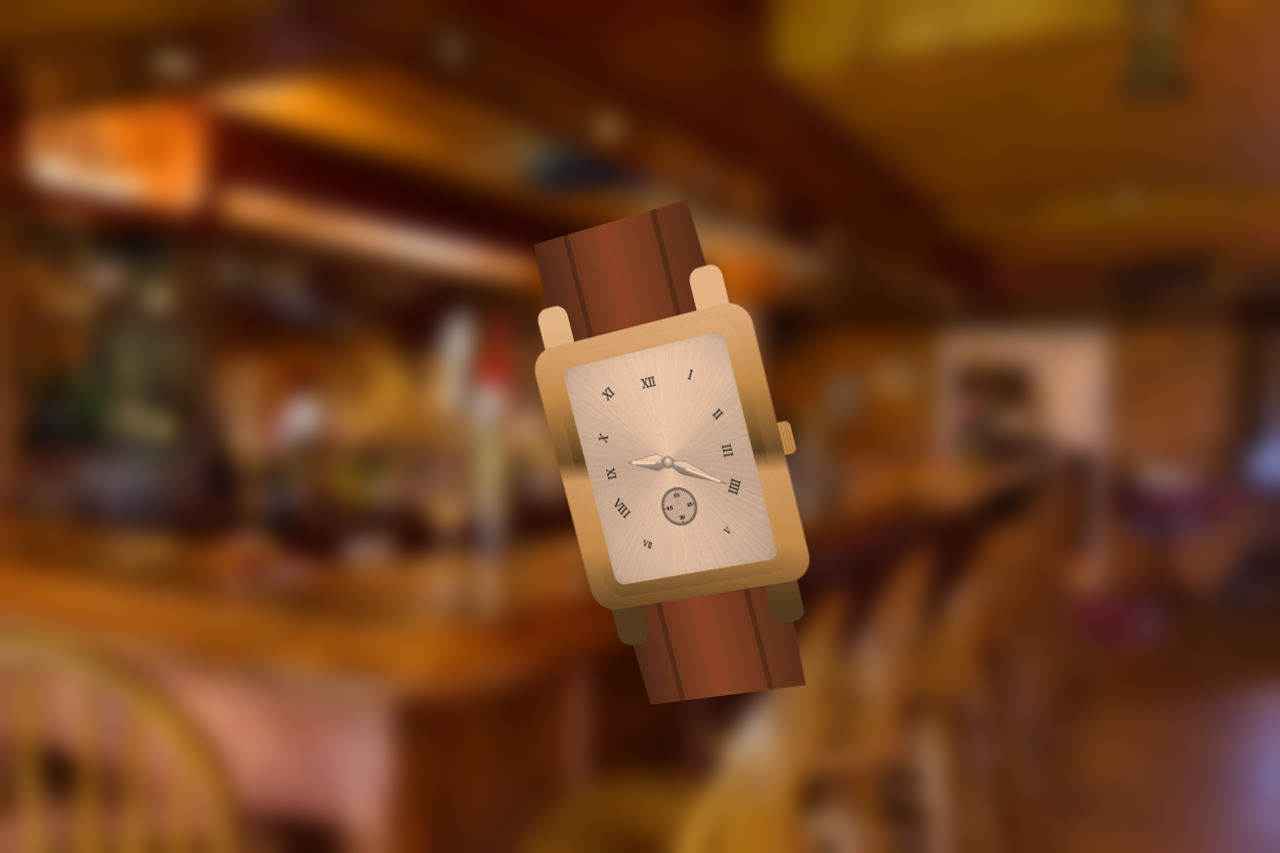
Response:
9,20
